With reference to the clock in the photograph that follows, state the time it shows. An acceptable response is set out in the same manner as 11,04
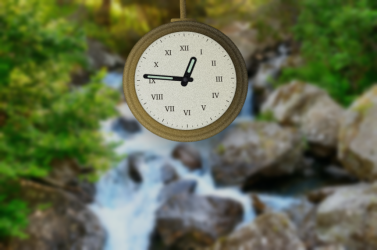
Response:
12,46
